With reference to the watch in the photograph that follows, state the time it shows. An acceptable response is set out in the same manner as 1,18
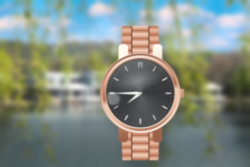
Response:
7,45
